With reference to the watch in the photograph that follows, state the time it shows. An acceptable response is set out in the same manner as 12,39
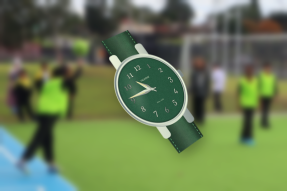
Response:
10,46
